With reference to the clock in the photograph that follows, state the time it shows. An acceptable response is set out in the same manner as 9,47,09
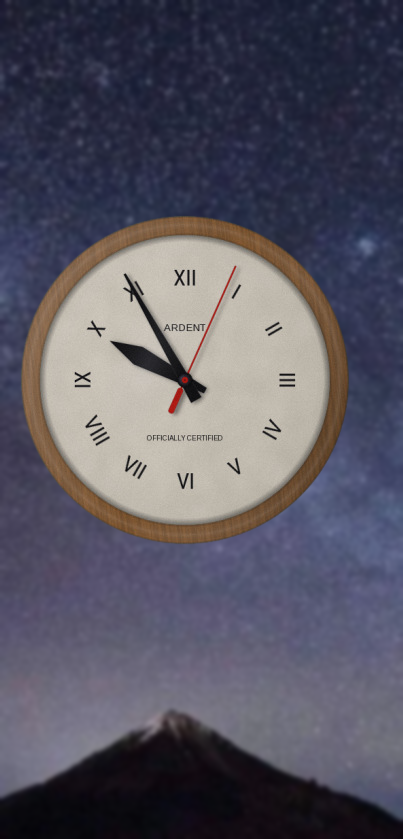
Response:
9,55,04
